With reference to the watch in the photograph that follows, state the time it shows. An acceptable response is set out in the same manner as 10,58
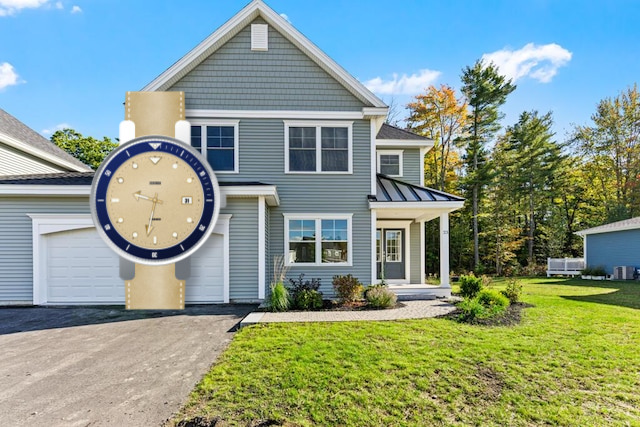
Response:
9,32
